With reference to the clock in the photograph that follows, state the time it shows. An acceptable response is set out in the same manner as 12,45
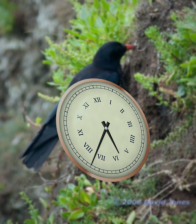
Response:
5,37
